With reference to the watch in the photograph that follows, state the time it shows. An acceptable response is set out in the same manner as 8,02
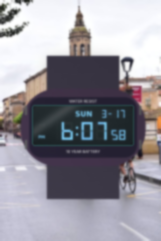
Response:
6,07
